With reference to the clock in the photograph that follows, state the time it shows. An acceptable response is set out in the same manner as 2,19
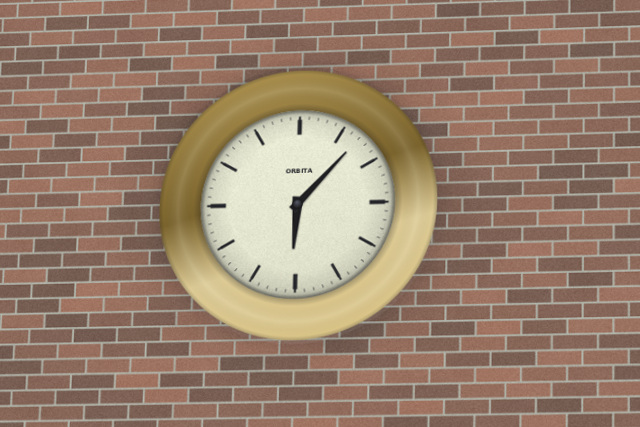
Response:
6,07
